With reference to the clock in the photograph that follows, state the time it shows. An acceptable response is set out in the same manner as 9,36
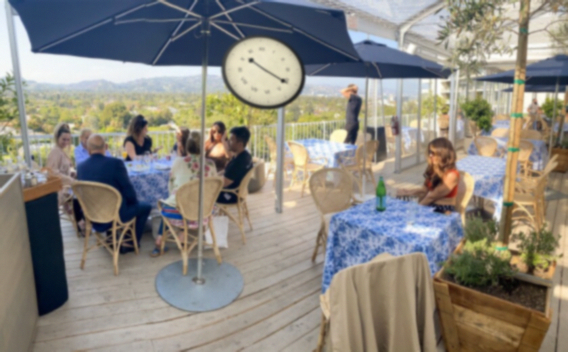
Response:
10,21
